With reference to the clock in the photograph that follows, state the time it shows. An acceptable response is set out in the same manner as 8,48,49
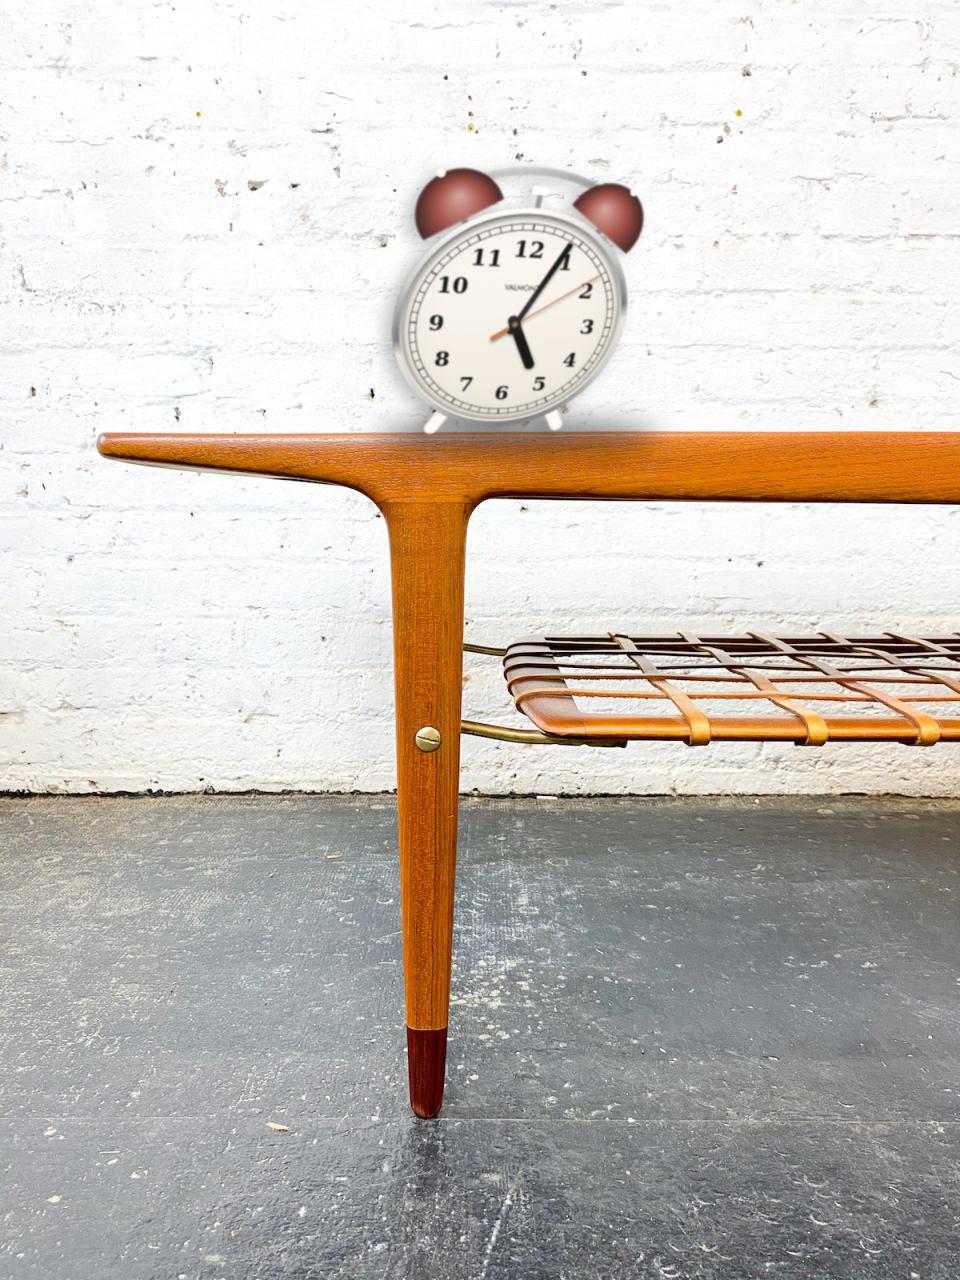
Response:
5,04,09
